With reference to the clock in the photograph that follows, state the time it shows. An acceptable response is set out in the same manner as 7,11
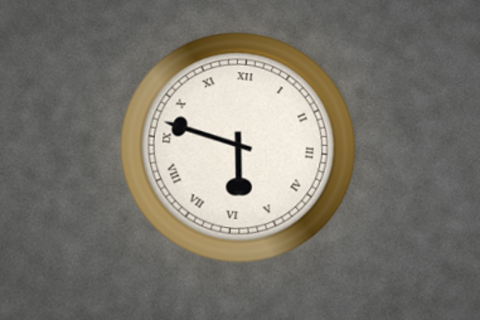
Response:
5,47
